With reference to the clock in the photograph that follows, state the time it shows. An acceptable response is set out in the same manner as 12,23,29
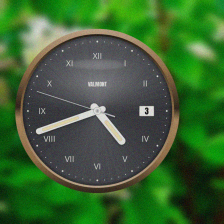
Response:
4,41,48
